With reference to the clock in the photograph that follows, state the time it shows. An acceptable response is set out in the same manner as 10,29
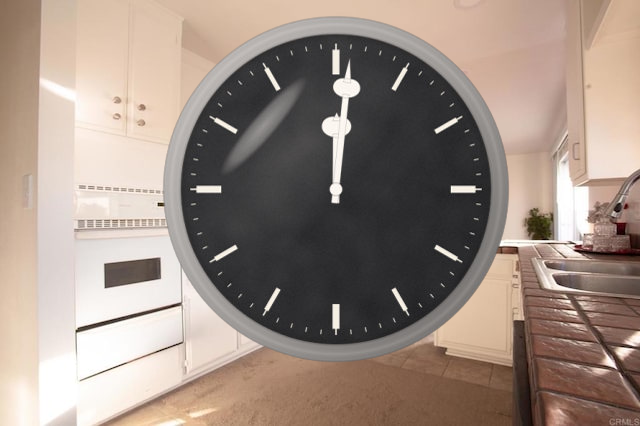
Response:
12,01
